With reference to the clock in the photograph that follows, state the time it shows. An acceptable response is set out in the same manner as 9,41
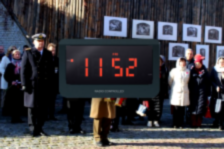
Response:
11,52
